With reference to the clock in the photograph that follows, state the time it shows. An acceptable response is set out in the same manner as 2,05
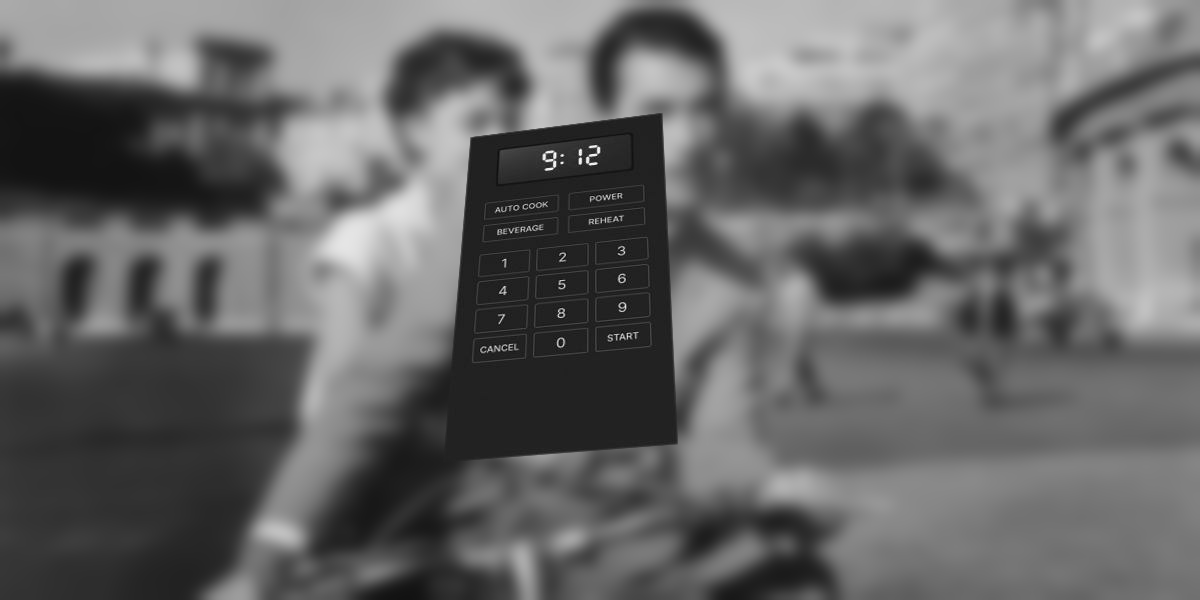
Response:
9,12
